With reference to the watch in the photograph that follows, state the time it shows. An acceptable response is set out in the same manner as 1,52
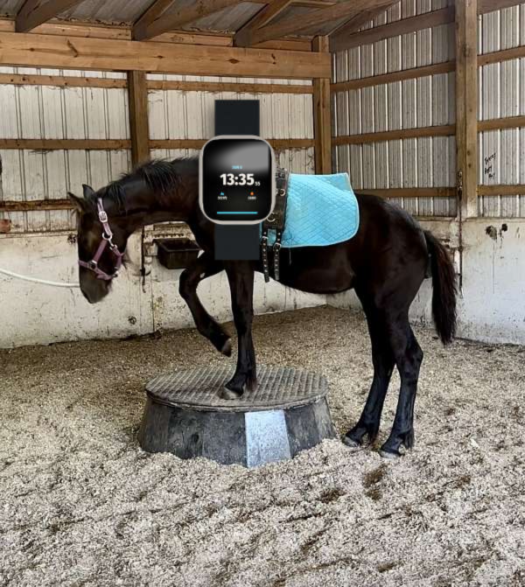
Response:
13,35
